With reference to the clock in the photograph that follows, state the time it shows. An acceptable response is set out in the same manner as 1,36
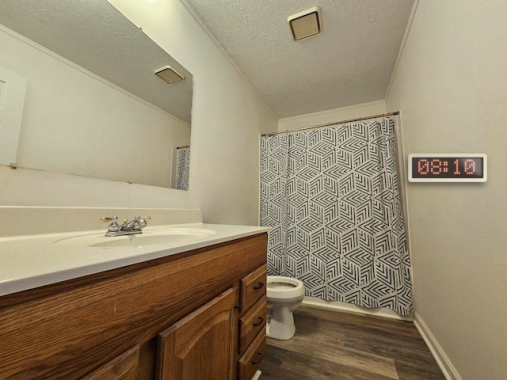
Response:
8,10
